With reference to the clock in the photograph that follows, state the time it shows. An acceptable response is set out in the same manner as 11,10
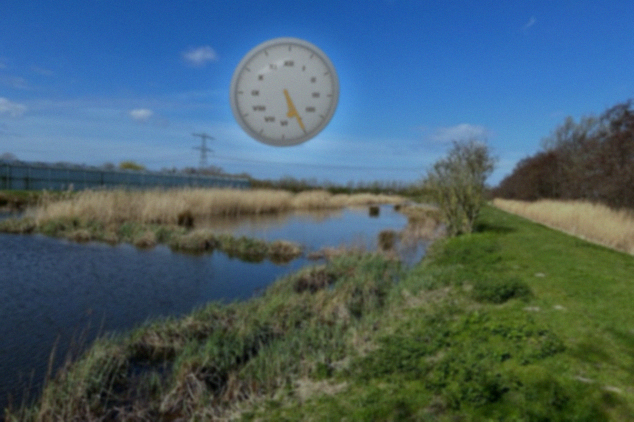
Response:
5,25
